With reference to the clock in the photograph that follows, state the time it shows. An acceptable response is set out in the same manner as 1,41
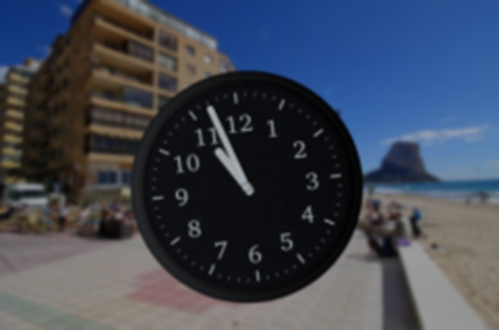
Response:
10,57
